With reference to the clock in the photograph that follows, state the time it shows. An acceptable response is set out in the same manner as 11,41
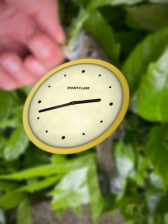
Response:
2,42
